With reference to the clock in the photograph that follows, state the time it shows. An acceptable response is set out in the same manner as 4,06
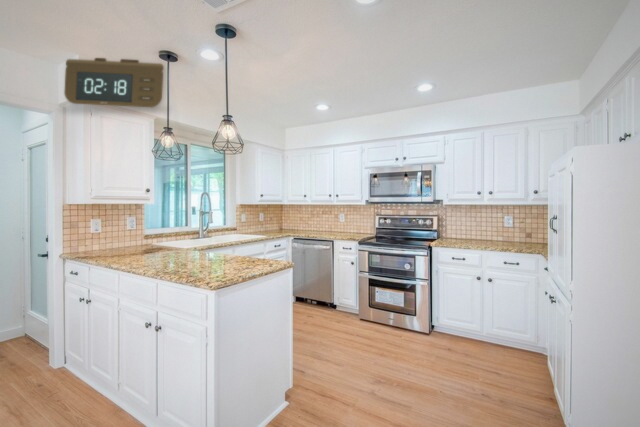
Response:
2,18
